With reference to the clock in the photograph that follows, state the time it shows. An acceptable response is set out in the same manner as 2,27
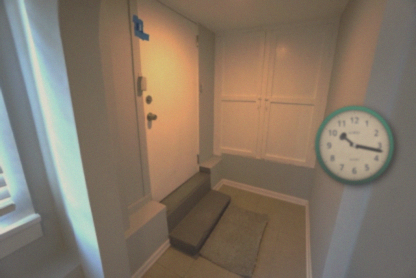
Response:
10,17
